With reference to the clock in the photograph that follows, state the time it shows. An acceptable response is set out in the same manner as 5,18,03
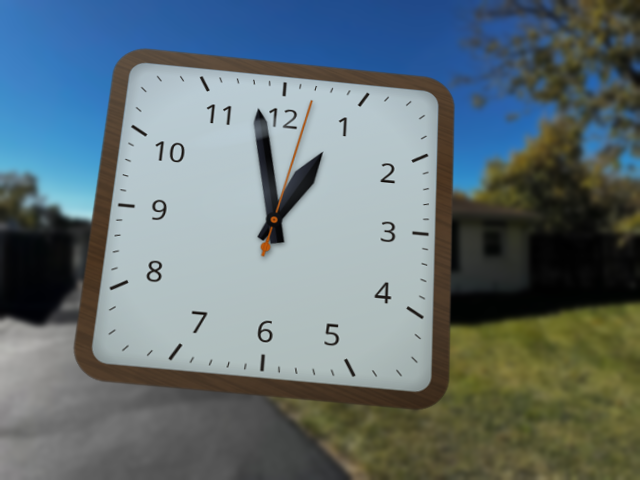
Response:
12,58,02
